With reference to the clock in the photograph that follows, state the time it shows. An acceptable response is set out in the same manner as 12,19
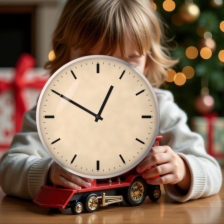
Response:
12,50
